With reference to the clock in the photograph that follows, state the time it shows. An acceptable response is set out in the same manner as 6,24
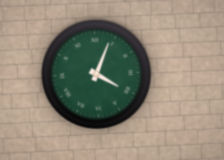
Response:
4,04
